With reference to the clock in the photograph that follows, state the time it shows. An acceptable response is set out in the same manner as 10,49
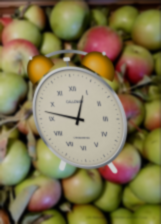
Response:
12,47
